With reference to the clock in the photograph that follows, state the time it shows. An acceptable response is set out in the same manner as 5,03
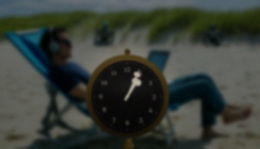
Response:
1,04
